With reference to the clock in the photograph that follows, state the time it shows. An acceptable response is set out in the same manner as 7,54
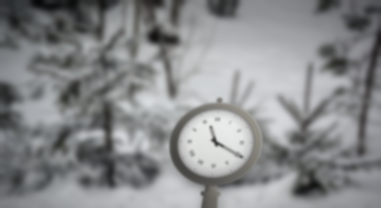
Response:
11,20
